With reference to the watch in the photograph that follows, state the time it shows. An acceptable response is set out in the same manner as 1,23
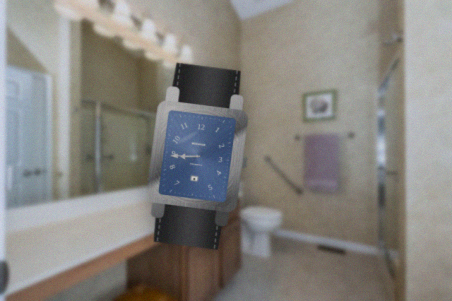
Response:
8,44
